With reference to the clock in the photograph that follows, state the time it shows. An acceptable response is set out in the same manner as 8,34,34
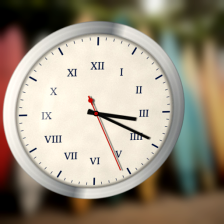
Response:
3,19,26
